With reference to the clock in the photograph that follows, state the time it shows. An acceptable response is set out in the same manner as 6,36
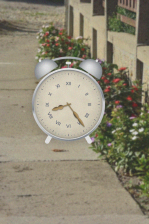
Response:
8,24
